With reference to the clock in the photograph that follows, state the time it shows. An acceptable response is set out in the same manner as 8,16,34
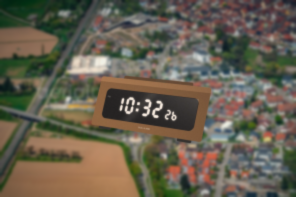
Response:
10,32,26
